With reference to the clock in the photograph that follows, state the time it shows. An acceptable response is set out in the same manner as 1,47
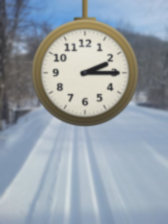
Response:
2,15
